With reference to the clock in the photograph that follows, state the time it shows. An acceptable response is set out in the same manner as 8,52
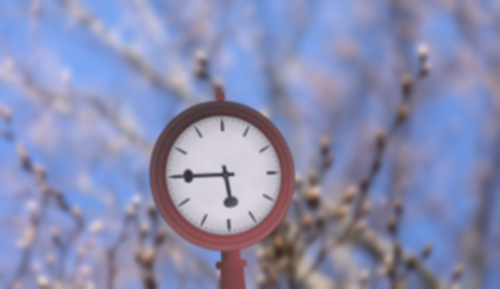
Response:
5,45
